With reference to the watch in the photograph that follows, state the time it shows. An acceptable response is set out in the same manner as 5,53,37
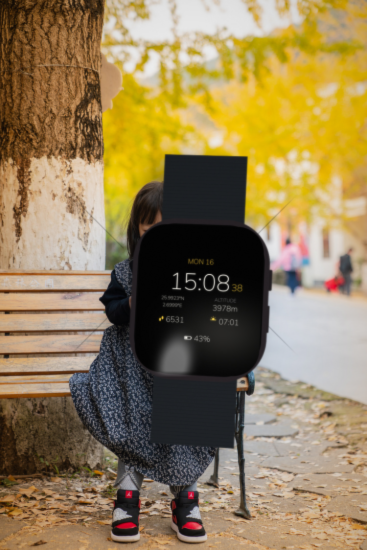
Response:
15,08,38
